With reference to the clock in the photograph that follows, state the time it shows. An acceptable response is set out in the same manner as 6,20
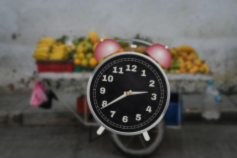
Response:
2,39
